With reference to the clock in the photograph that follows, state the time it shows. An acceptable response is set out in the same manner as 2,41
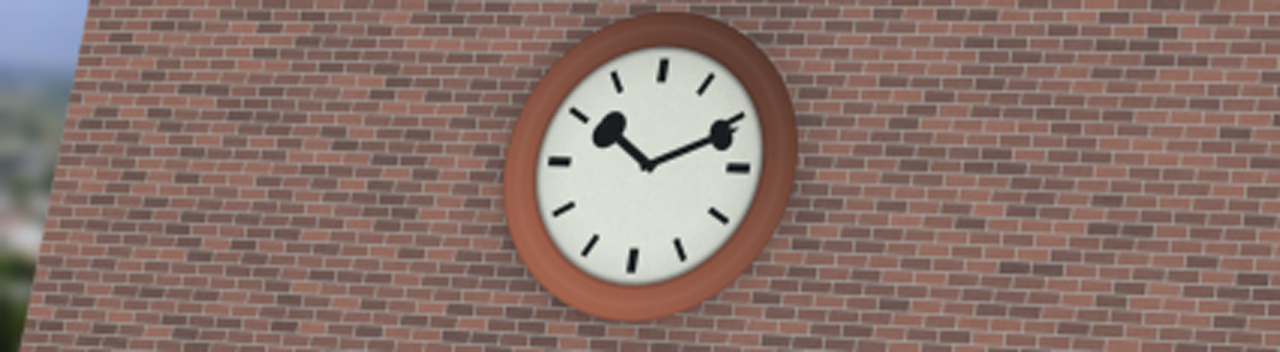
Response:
10,11
